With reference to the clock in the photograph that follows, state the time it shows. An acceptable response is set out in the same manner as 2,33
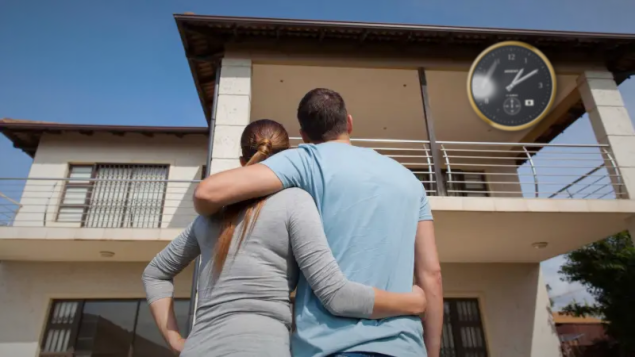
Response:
1,10
